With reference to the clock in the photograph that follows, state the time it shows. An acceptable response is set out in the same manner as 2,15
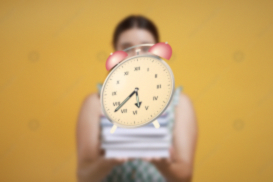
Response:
5,38
